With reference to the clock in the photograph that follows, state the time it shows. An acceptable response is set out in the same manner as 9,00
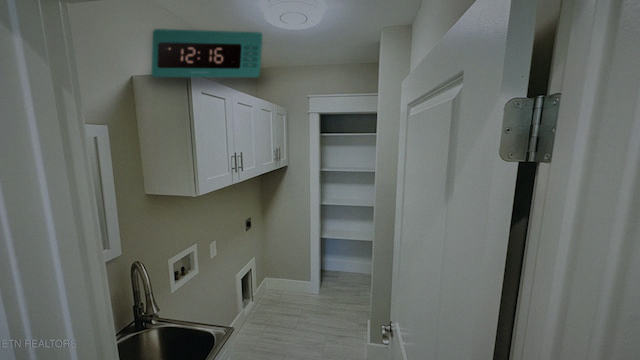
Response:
12,16
